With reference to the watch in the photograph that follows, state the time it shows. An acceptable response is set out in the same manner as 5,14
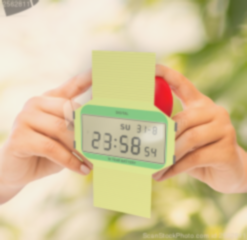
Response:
23,58
